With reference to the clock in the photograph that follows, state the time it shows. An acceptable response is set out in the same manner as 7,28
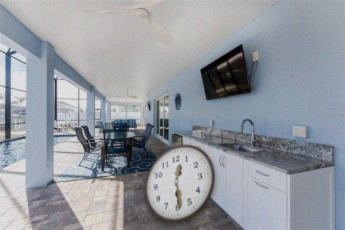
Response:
12,29
